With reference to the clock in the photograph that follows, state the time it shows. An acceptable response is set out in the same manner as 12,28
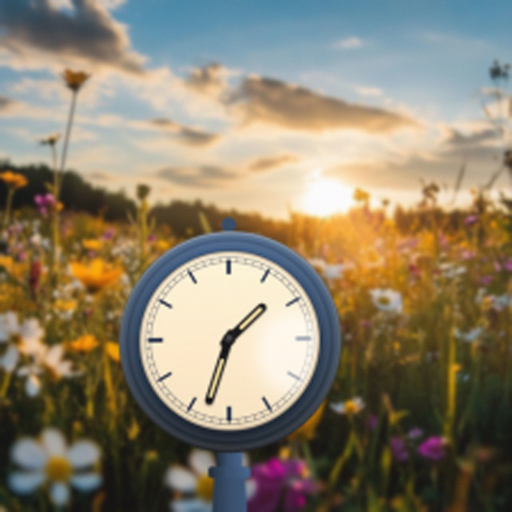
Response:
1,33
